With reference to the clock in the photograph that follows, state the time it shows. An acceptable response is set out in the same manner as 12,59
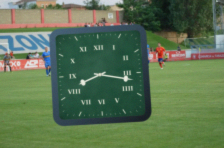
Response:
8,17
